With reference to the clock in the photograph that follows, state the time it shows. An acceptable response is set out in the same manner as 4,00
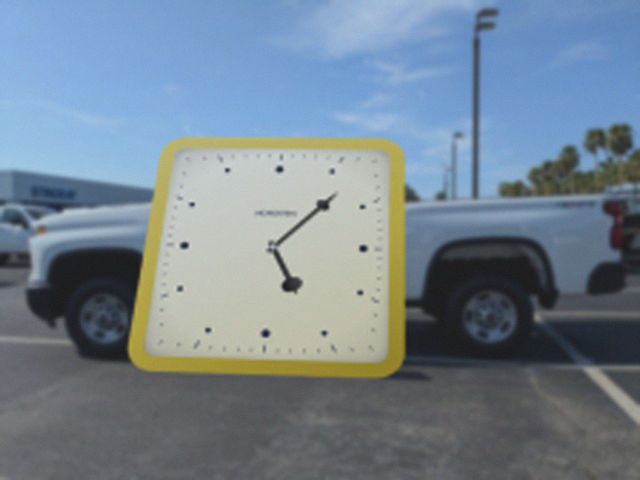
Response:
5,07
